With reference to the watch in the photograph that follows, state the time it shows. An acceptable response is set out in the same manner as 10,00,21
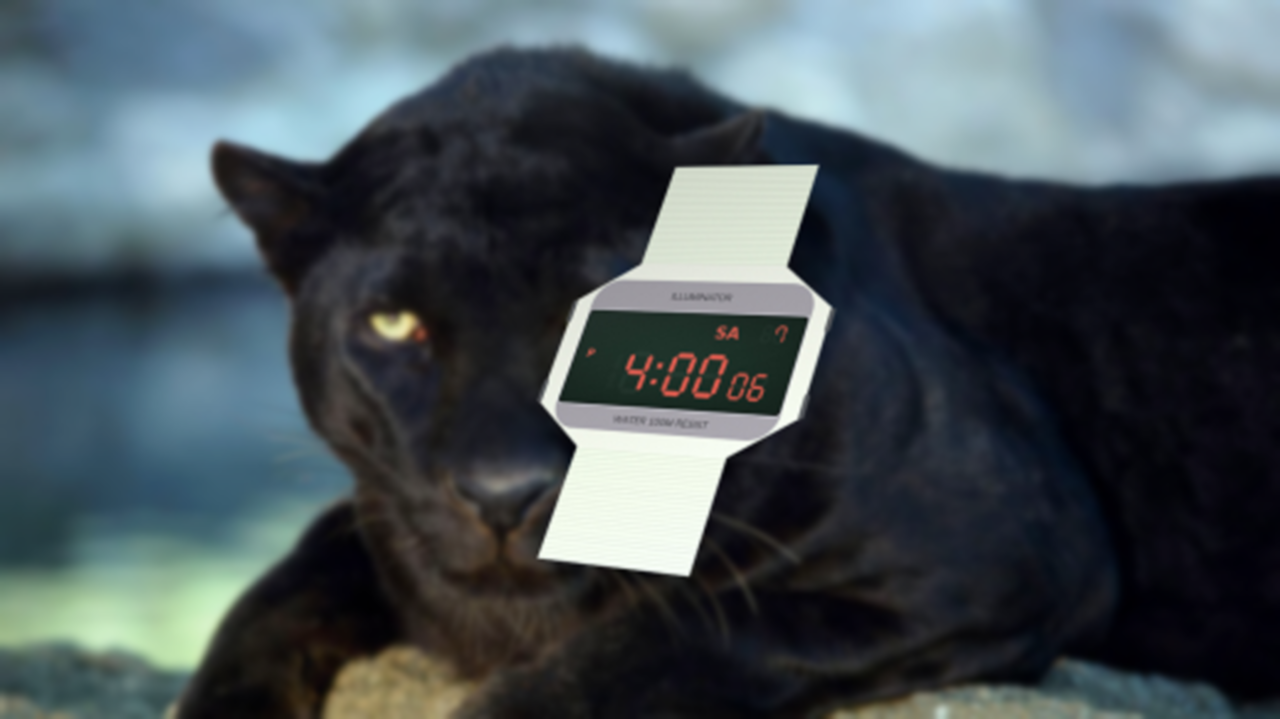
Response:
4,00,06
